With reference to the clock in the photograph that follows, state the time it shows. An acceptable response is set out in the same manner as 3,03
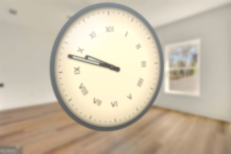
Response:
9,48
